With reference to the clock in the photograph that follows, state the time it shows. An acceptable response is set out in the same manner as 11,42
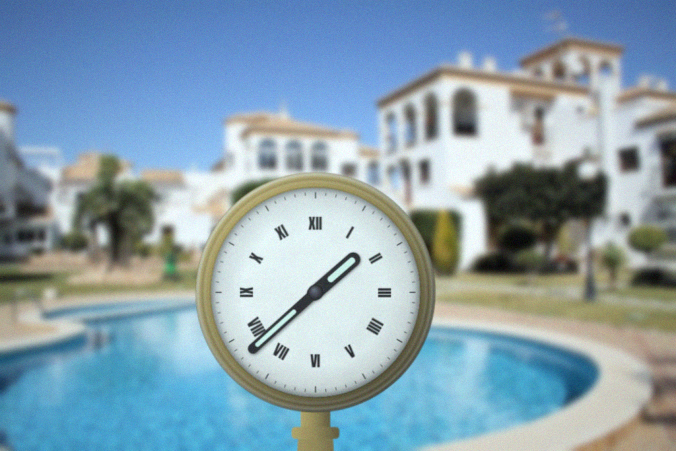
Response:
1,38
